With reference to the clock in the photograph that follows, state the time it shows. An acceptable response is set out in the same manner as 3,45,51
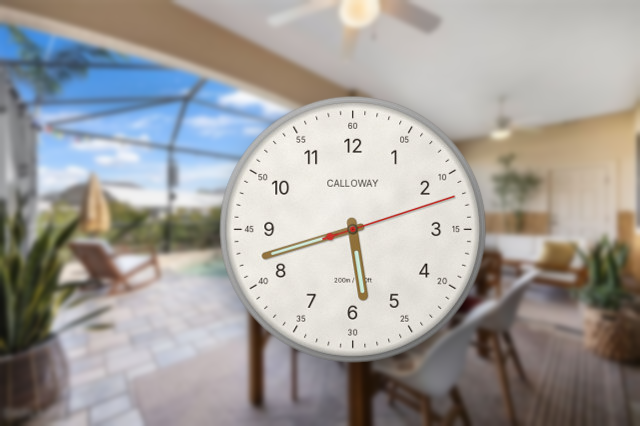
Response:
5,42,12
